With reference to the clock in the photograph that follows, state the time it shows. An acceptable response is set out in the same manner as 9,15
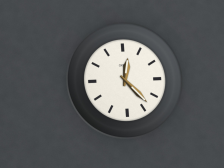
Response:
12,23
